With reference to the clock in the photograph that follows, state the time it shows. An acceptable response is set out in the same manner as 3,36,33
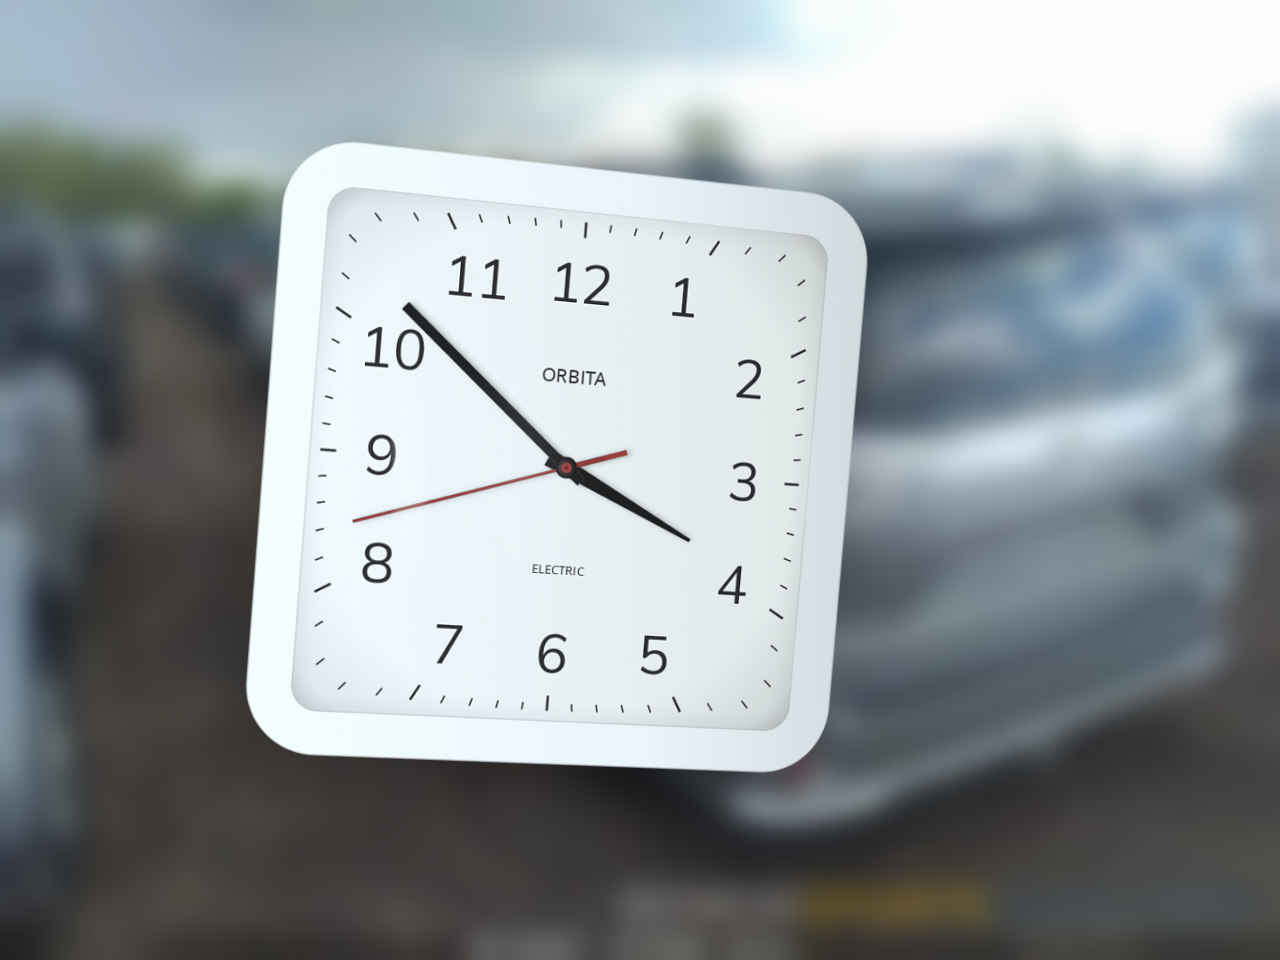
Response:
3,51,42
